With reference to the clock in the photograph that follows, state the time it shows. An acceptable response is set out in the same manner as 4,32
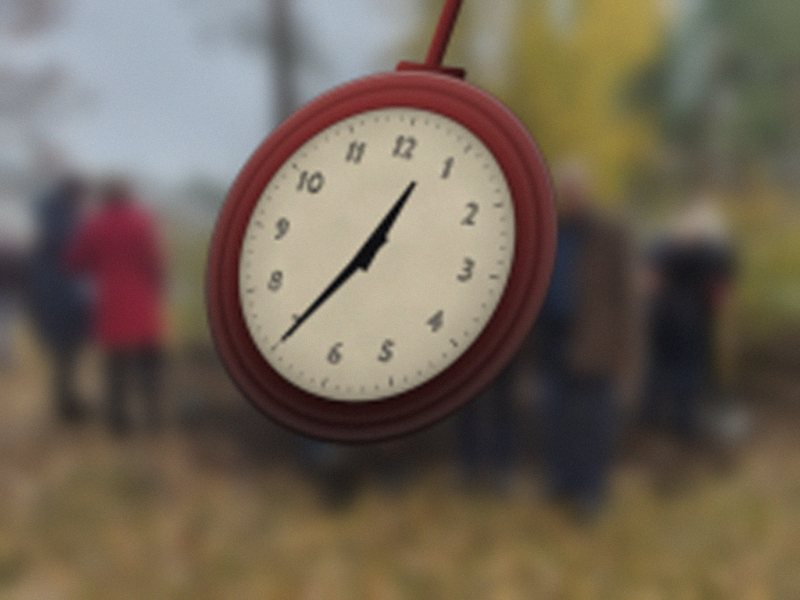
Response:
12,35
